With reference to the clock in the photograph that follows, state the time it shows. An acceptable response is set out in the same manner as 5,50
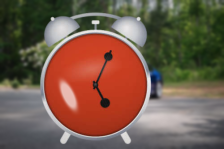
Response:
5,04
